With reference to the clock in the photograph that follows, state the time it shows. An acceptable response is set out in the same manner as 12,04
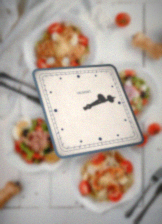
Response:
2,13
